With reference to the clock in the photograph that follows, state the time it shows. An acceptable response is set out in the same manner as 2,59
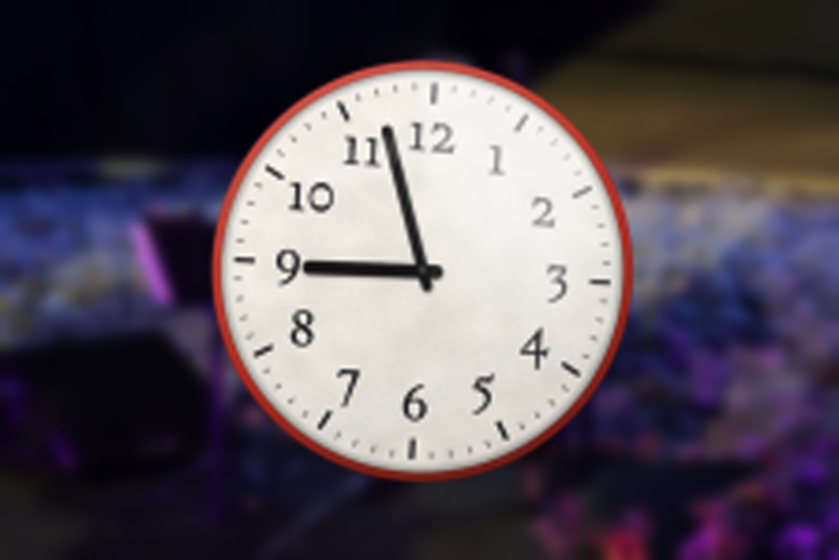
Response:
8,57
